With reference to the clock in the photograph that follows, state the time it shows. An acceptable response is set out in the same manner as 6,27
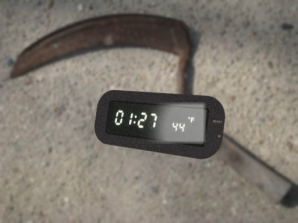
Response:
1,27
